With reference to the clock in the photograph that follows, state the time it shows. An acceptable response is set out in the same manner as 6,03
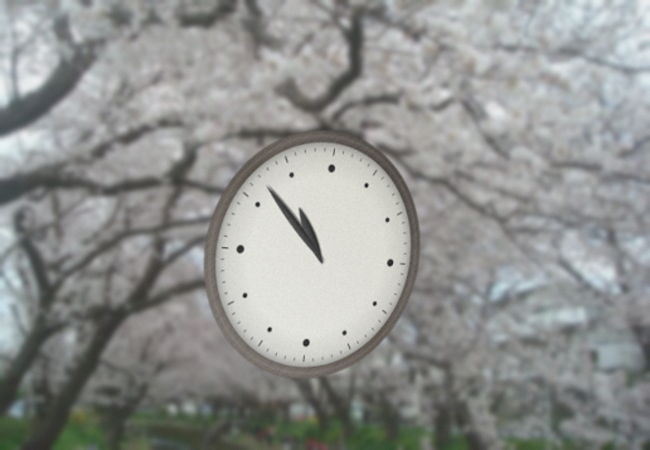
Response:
10,52
